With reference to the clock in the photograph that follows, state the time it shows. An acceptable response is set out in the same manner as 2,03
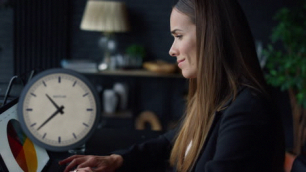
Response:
10,38
